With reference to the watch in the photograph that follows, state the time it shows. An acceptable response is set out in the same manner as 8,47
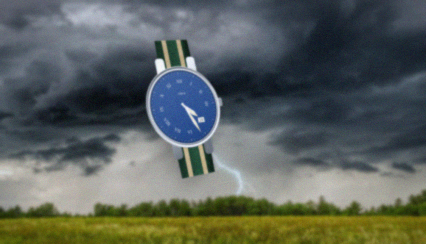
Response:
4,26
